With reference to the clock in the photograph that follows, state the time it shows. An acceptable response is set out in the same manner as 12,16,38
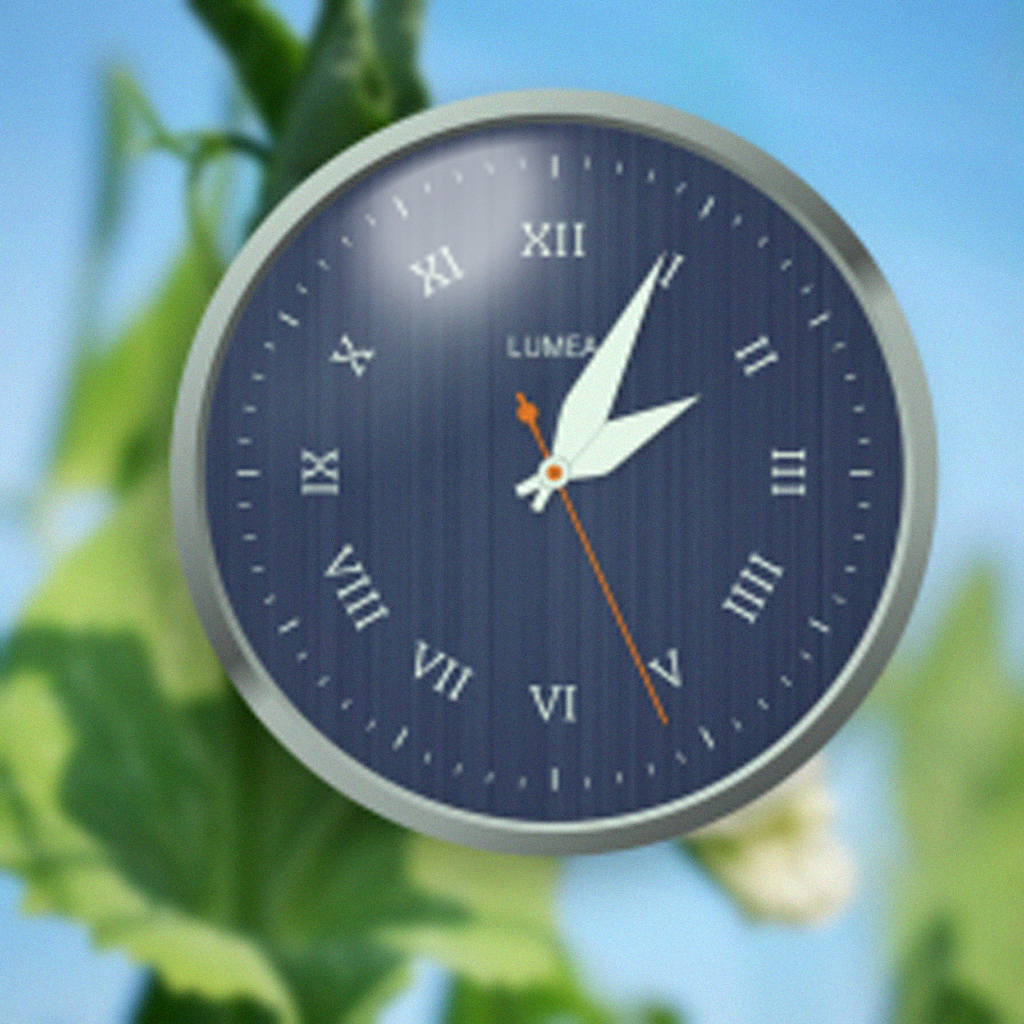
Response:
2,04,26
